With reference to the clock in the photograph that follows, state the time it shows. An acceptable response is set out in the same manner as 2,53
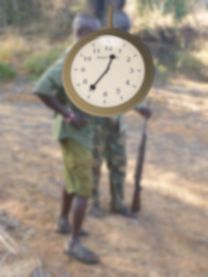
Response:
12,36
